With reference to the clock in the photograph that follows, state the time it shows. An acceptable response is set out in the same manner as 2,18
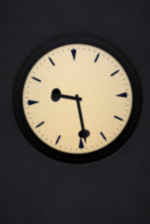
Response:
9,29
